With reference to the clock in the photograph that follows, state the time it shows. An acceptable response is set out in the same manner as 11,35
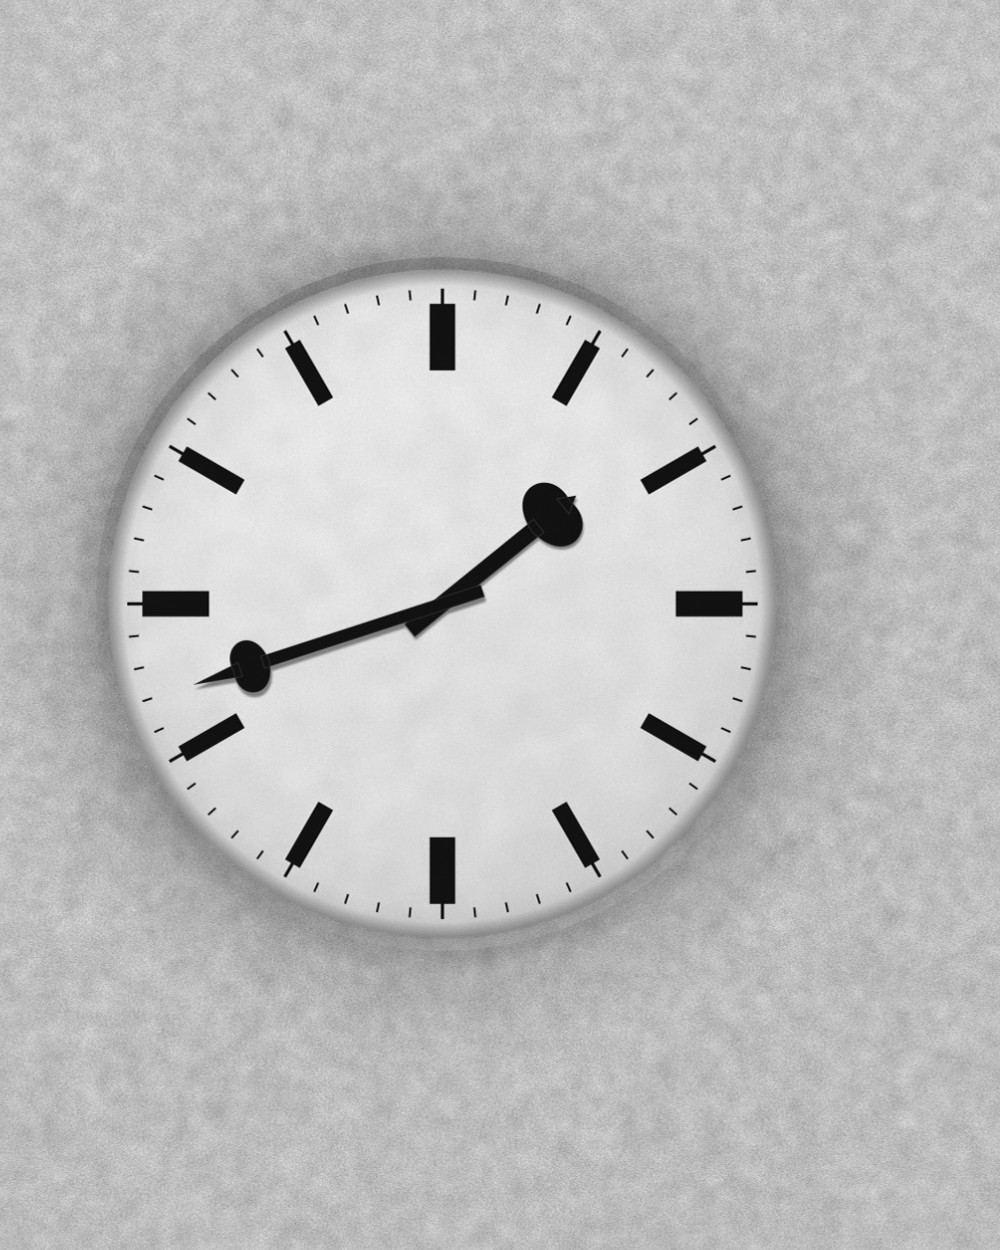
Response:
1,42
